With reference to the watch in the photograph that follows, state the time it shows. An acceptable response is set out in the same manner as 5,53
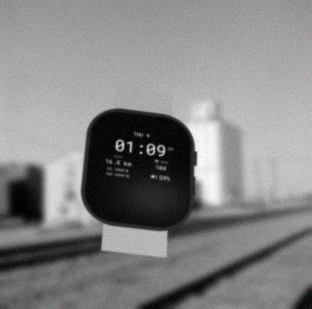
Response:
1,09
